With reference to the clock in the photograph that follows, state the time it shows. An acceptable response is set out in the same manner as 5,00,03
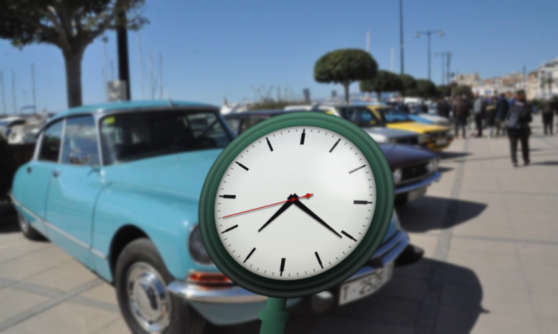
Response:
7,20,42
